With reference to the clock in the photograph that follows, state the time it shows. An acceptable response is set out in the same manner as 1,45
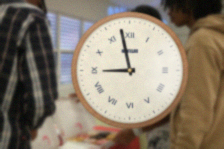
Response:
8,58
